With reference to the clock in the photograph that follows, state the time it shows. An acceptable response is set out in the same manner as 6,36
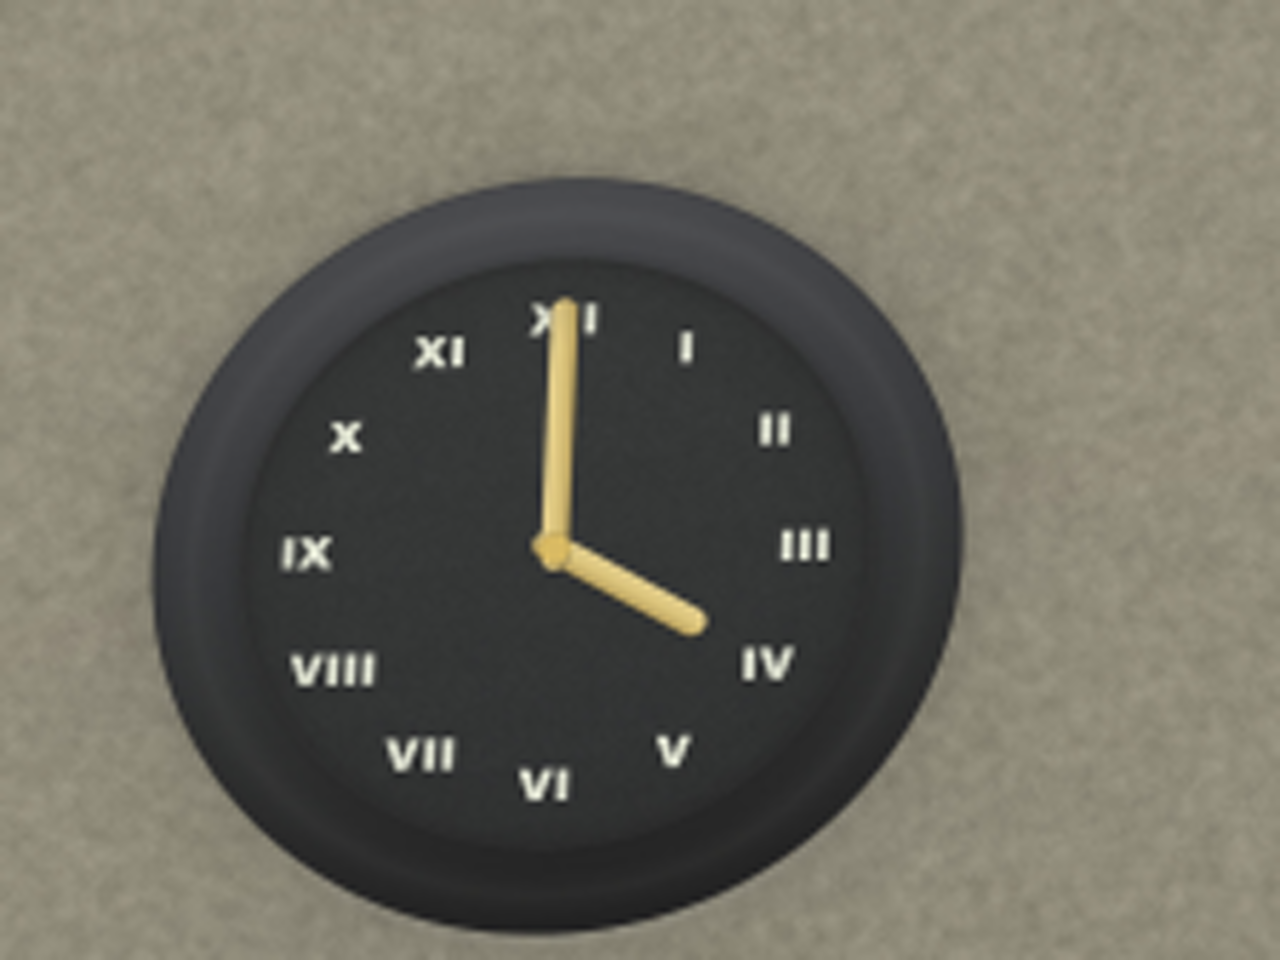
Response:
4,00
